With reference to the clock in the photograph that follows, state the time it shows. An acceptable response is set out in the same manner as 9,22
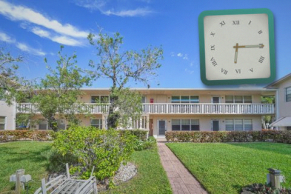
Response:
6,15
